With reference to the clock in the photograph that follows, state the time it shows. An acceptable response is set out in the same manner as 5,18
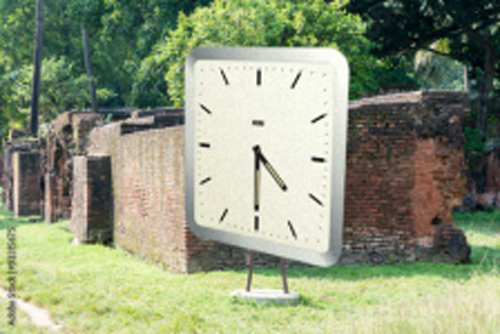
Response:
4,30
